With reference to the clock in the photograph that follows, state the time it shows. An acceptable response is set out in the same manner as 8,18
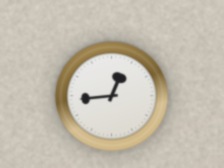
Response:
12,44
